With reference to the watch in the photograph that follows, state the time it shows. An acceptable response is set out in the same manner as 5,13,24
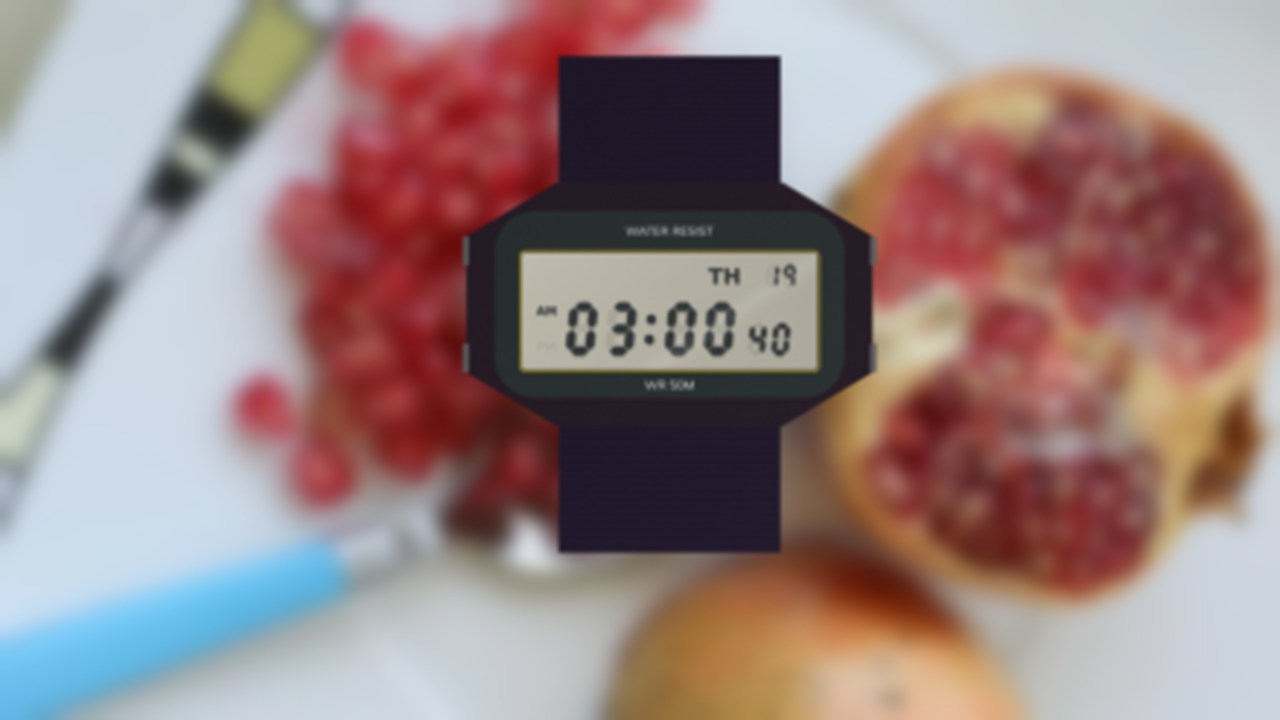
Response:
3,00,40
